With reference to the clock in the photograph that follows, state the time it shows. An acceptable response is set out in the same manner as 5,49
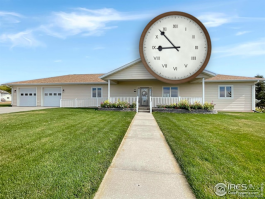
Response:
8,53
